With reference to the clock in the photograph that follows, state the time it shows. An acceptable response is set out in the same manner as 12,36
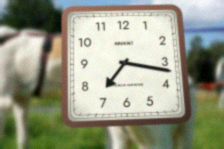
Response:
7,17
